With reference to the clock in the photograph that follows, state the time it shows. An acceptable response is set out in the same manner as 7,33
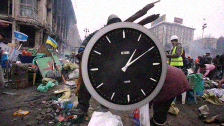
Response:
1,10
